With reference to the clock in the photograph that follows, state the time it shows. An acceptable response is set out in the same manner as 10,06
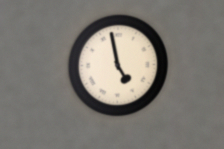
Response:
4,58
